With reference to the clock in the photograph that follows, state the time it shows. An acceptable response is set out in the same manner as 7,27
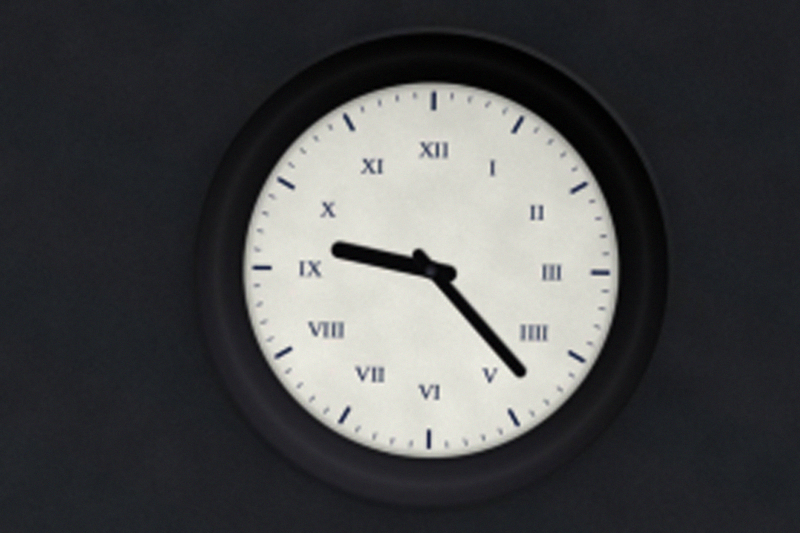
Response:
9,23
